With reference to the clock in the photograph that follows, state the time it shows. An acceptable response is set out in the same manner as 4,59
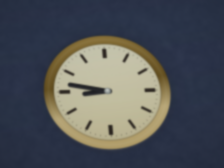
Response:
8,47
